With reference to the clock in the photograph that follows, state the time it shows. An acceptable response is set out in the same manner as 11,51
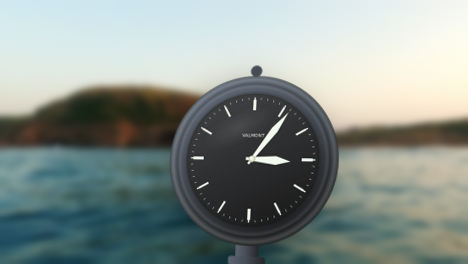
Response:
3,06
